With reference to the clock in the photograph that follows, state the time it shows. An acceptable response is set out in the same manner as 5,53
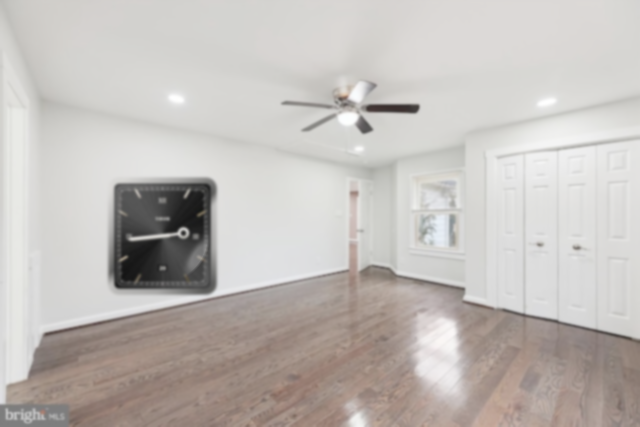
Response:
2,44
